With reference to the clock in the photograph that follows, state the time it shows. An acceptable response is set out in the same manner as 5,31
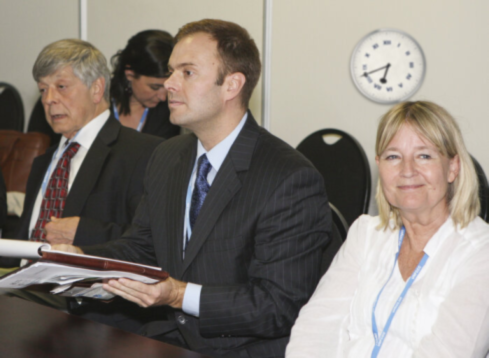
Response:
6,42
